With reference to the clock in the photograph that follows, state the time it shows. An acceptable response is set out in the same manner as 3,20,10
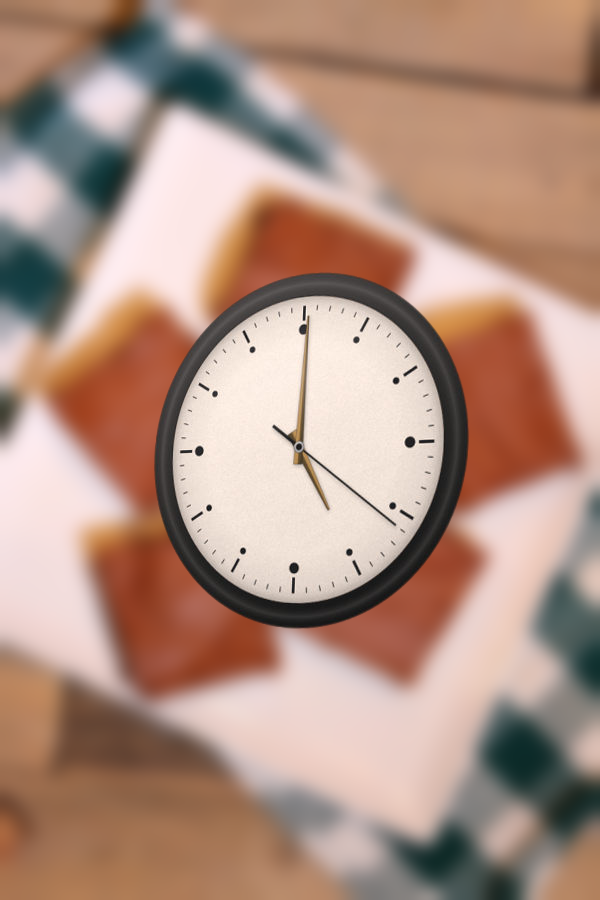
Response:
5,00,21
